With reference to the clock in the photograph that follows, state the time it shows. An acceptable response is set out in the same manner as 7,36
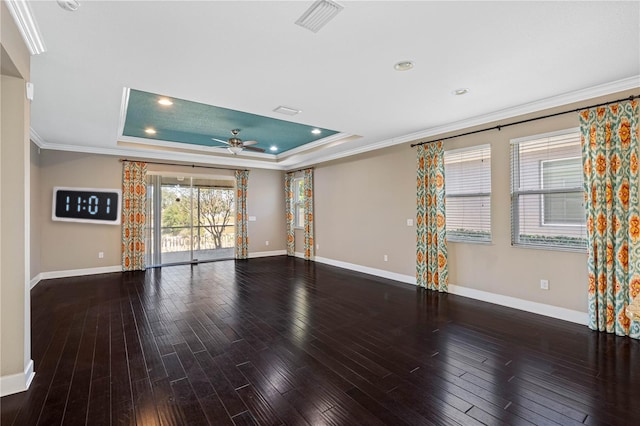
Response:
11,01
